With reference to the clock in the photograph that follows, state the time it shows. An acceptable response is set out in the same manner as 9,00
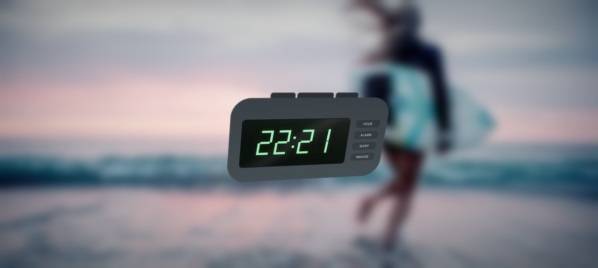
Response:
22,21
